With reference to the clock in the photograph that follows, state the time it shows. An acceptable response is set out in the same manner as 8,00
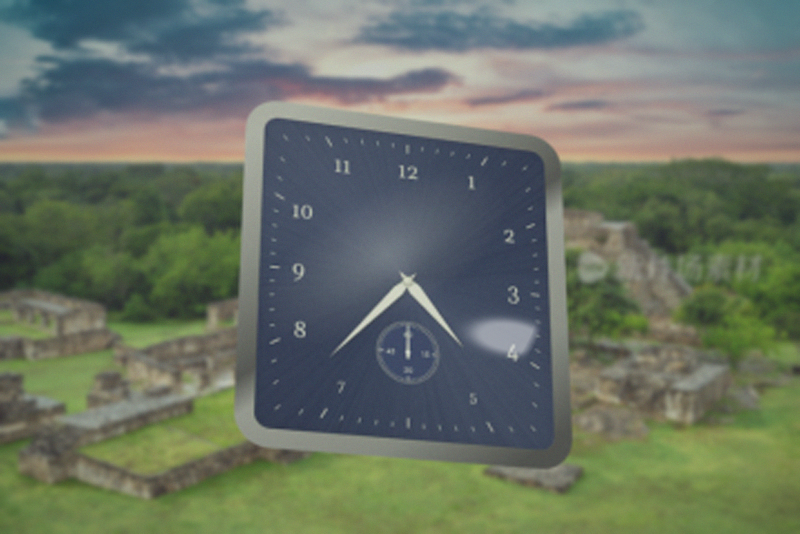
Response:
4,37
